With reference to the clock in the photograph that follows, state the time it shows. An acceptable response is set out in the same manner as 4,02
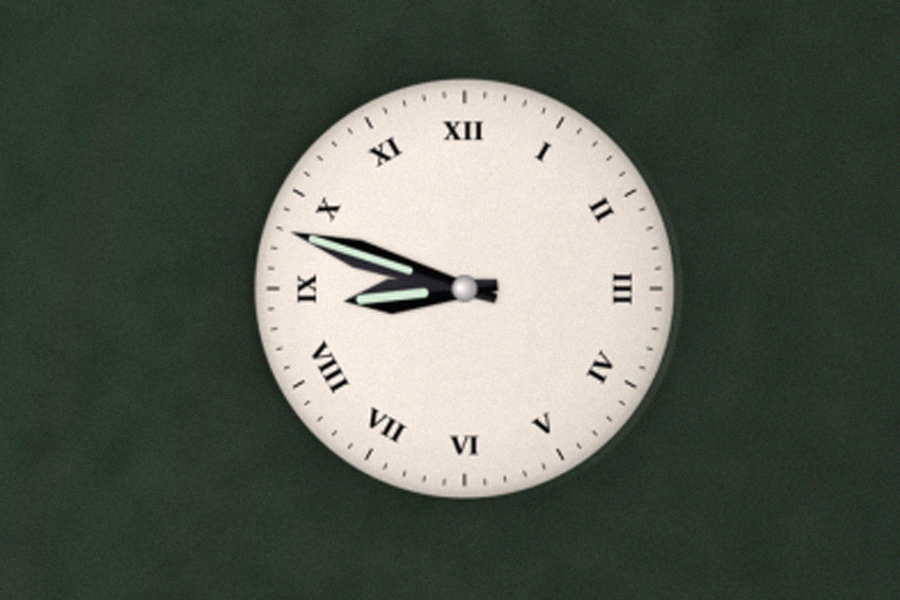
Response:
8,48
